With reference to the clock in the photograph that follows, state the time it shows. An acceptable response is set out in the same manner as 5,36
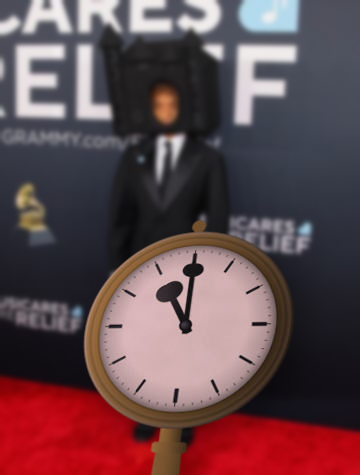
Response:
11,00
